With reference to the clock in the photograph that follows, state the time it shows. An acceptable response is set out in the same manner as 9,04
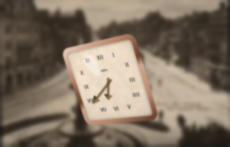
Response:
6,39
